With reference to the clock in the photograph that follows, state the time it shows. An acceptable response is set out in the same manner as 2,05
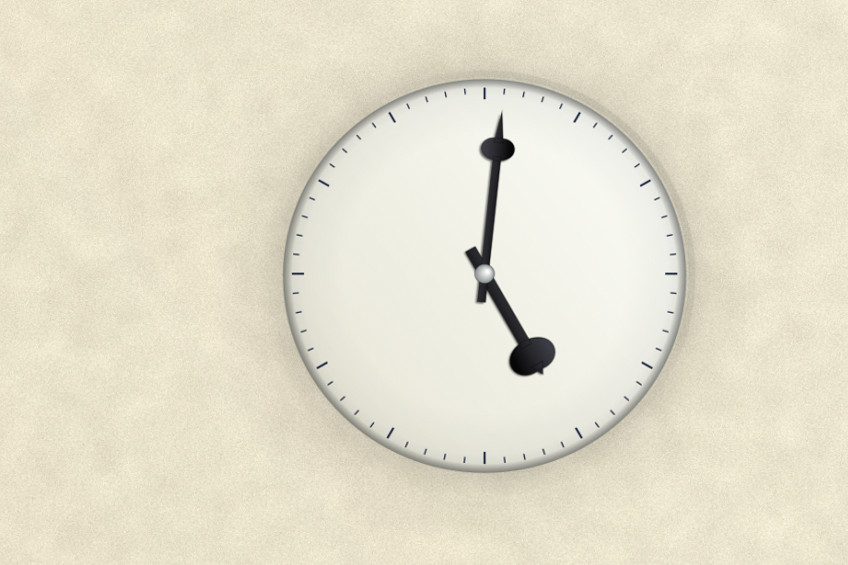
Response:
5,01
